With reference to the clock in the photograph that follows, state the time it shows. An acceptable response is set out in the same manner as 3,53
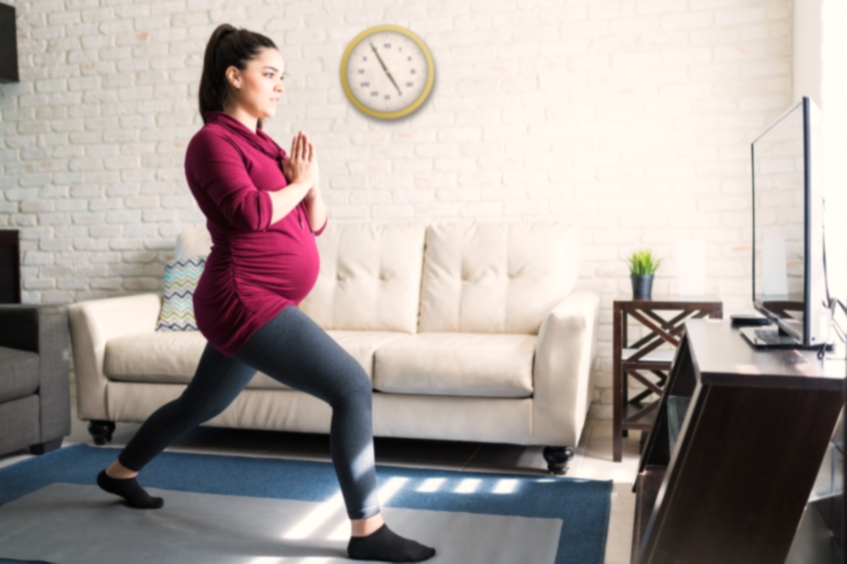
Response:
4,55
